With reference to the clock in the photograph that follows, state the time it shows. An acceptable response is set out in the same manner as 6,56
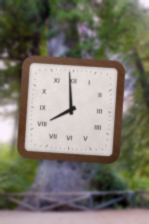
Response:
7,59
